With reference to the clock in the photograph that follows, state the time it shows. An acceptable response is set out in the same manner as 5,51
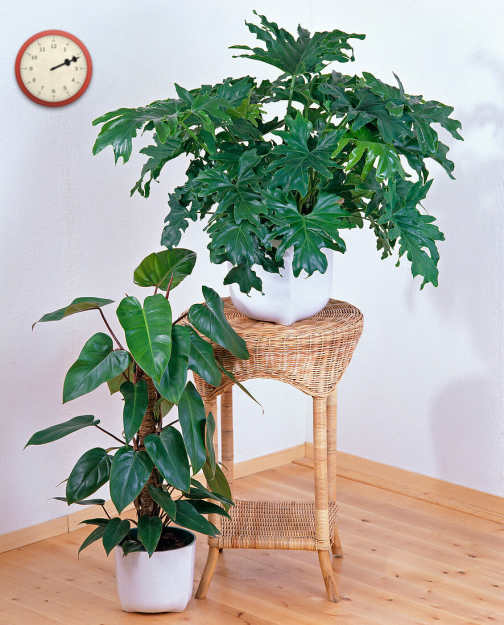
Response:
2,11
